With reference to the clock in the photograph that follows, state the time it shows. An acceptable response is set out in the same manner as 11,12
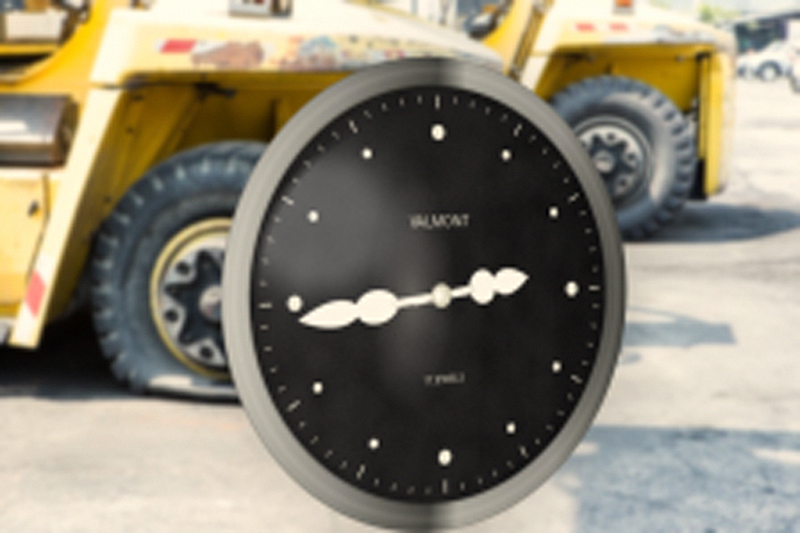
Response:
2,44
